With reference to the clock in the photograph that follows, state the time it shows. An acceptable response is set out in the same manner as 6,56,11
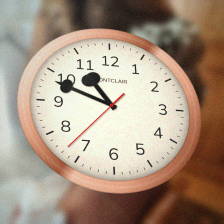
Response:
10,48,37
